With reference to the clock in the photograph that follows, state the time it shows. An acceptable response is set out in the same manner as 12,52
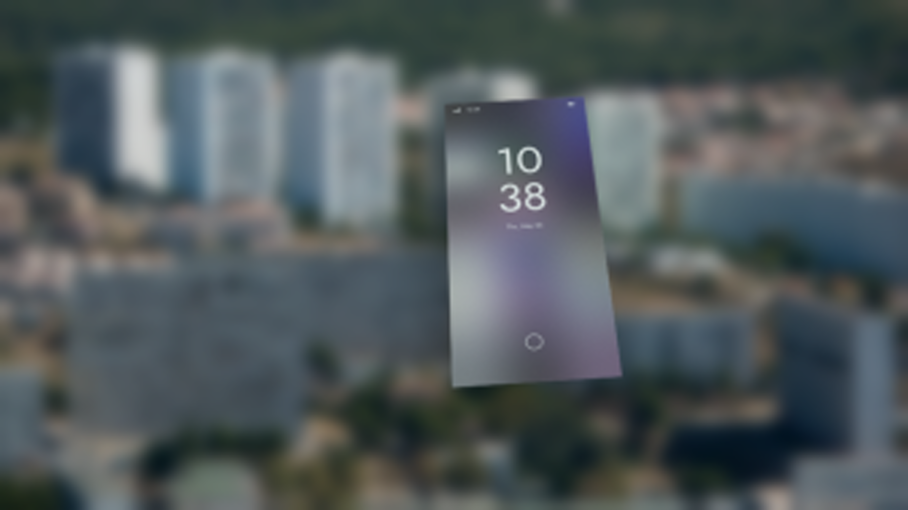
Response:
10,38
